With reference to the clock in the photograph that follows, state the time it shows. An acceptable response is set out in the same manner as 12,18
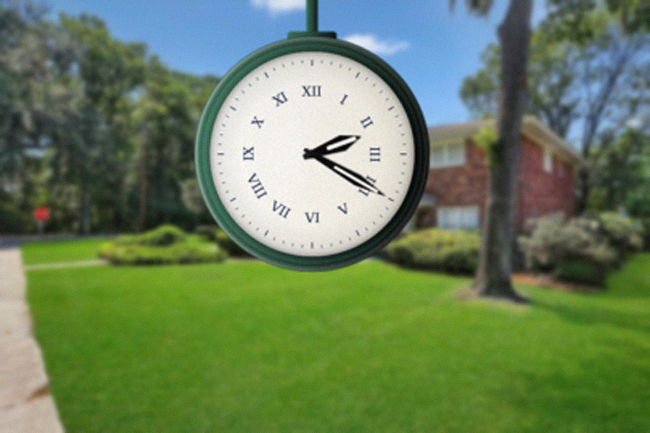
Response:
2,20
